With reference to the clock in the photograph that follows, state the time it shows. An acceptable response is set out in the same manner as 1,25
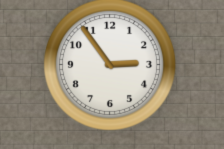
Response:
2,54
